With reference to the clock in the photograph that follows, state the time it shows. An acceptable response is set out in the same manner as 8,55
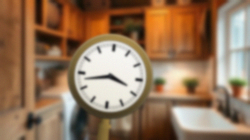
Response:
3,43
